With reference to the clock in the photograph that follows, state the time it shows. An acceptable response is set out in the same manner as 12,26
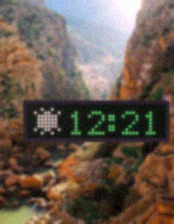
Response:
12,21
